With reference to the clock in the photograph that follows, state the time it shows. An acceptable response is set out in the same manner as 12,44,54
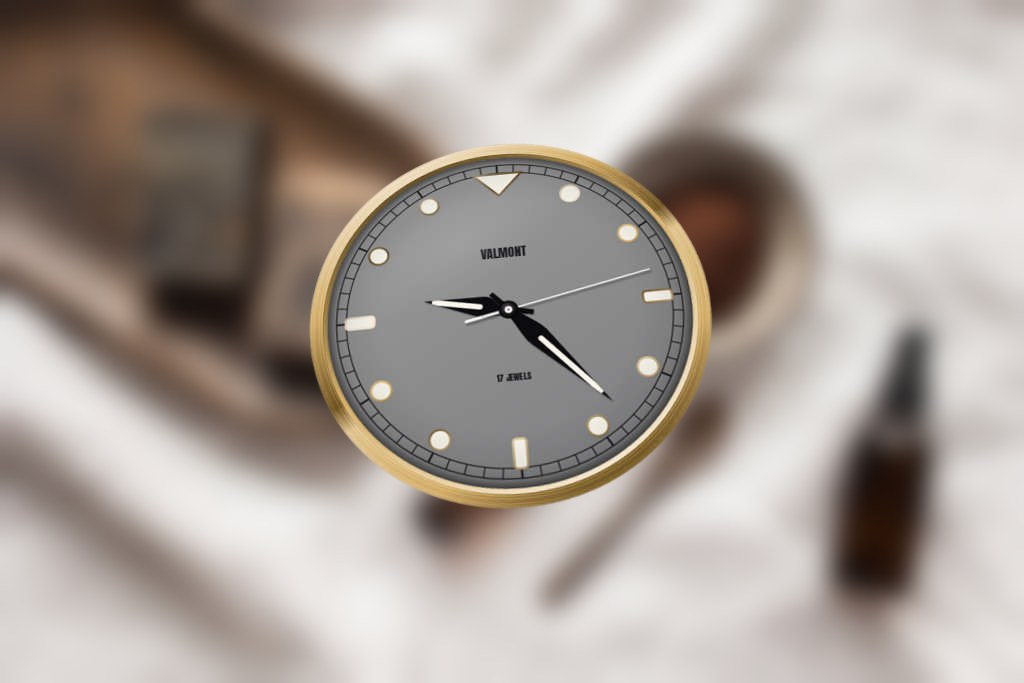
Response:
9,23,13
